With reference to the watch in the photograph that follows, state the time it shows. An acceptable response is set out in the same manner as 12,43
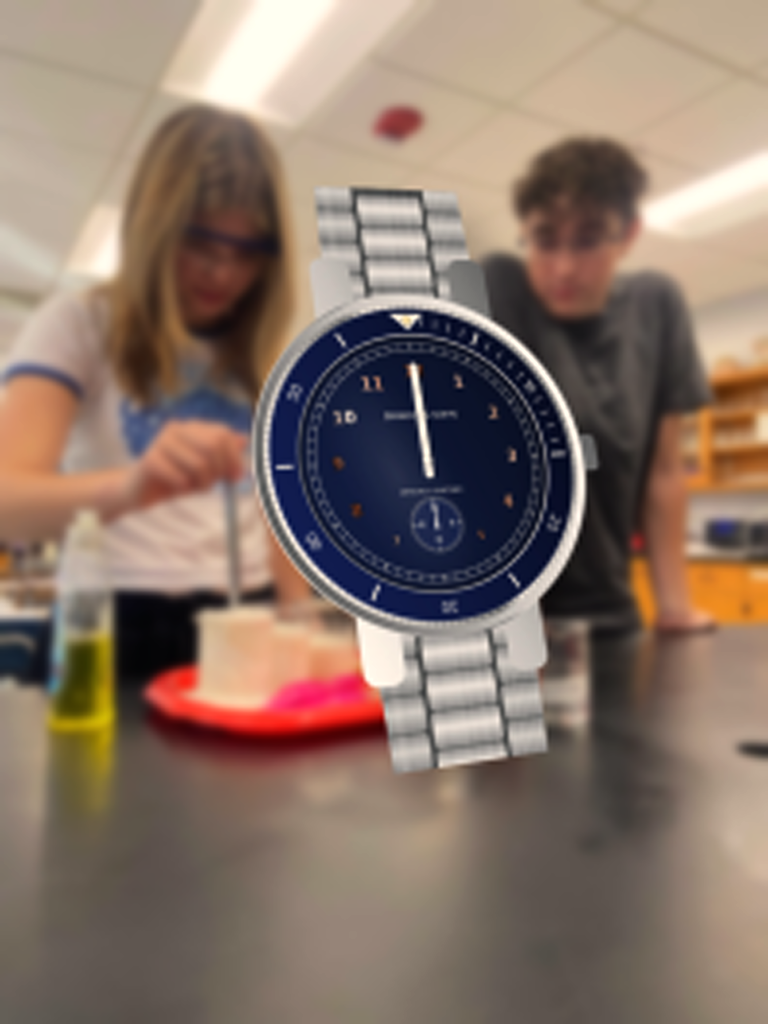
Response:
12,00
